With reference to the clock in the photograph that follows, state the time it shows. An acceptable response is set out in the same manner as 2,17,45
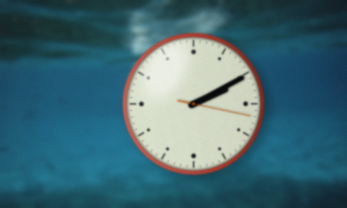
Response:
2,10,17
